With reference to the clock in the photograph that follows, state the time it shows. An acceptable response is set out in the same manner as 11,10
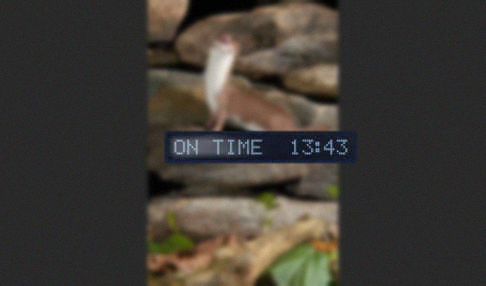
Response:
13,43
